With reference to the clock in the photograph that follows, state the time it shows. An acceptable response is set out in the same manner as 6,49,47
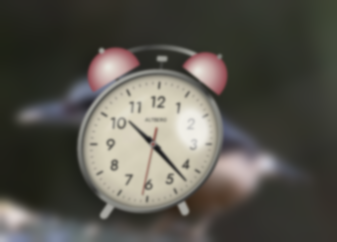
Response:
10,22,31
